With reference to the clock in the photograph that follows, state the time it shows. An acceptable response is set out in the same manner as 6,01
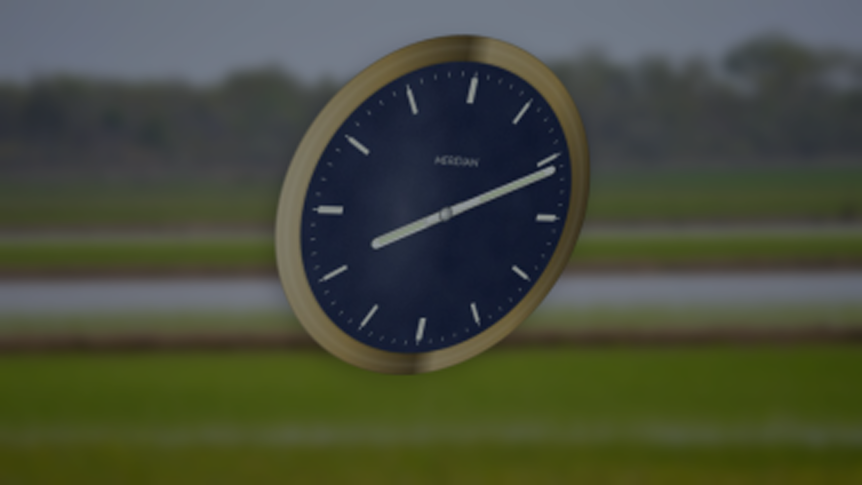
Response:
8,11
